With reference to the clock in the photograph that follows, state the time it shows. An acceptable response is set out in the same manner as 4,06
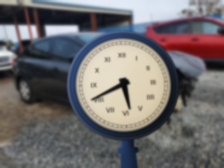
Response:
5,41
